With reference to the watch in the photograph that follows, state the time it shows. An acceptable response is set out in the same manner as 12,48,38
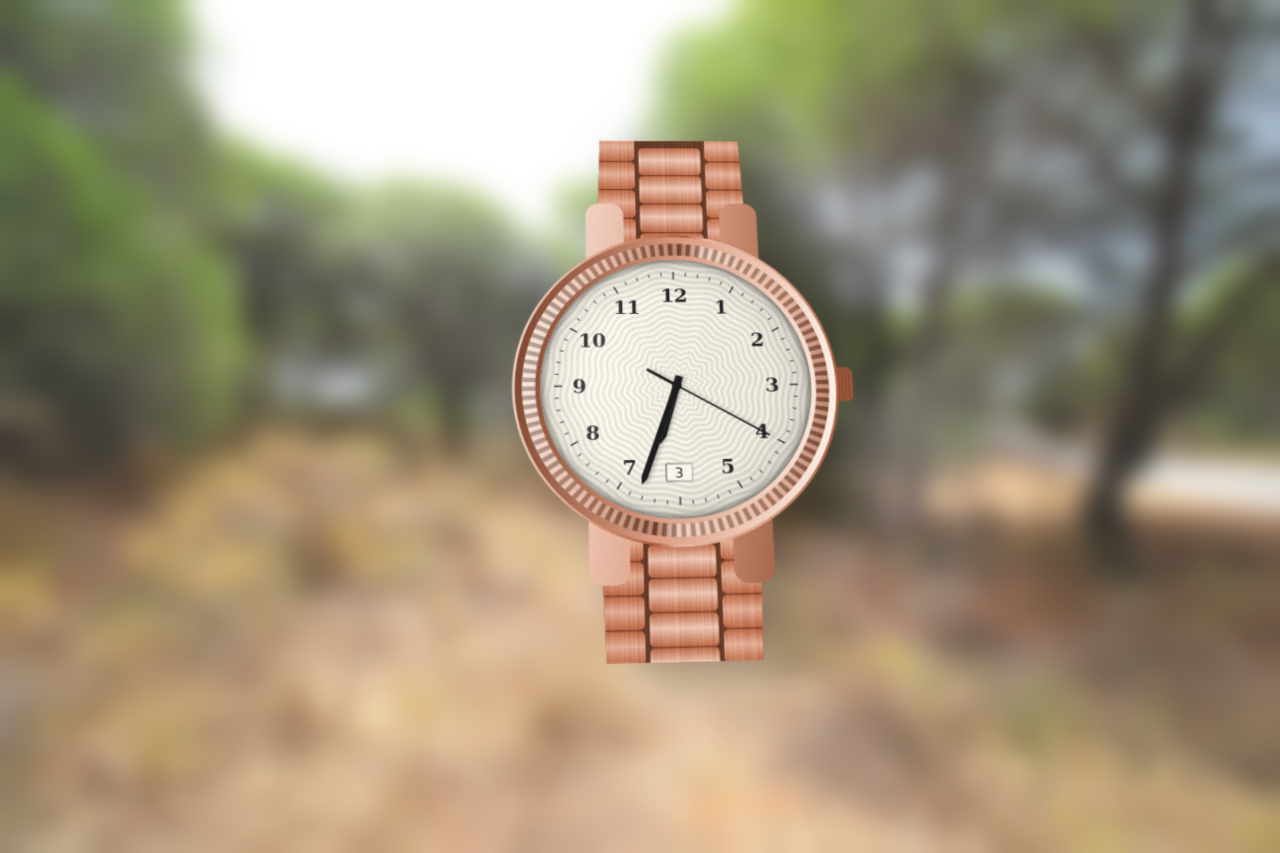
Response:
6,33,20
